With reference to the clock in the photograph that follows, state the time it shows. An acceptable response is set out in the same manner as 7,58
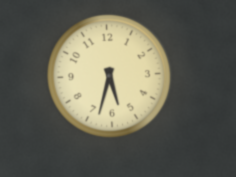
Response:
5,33
